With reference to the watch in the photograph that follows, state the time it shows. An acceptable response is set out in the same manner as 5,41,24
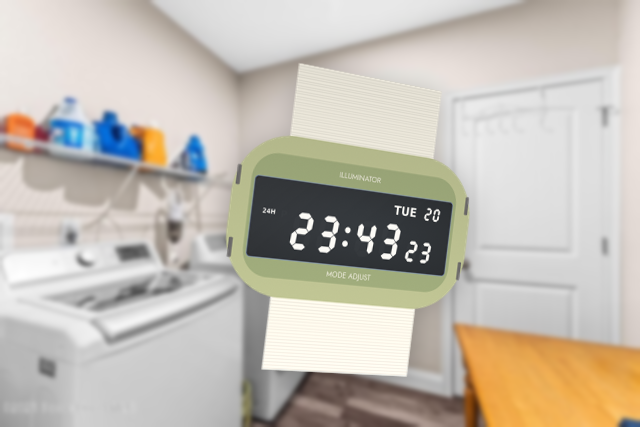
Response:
23,43,23
